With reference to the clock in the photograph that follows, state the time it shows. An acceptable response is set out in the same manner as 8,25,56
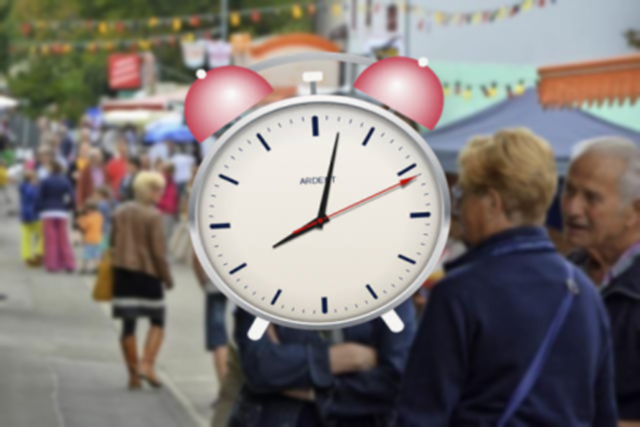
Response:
8,02,11
